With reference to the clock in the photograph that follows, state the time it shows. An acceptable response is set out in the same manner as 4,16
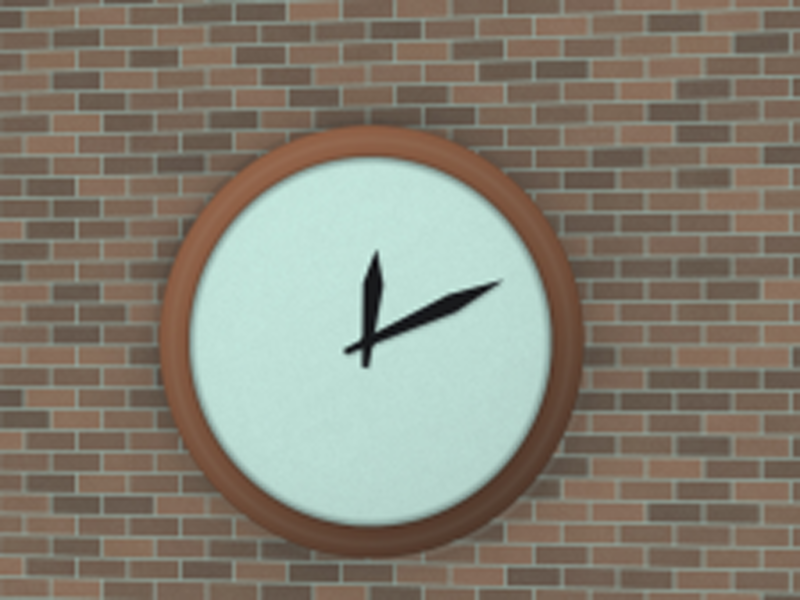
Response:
12,11
